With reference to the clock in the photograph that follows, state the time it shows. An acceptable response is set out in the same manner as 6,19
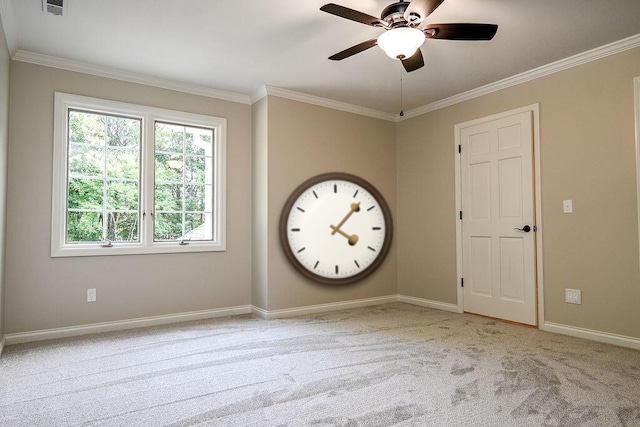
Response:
4,07
